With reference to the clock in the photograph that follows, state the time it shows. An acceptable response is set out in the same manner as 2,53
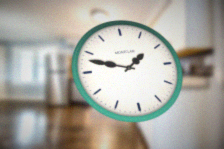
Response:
1,48
